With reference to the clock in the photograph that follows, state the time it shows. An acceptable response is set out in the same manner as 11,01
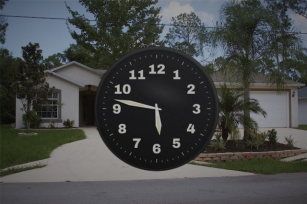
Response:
5,47
